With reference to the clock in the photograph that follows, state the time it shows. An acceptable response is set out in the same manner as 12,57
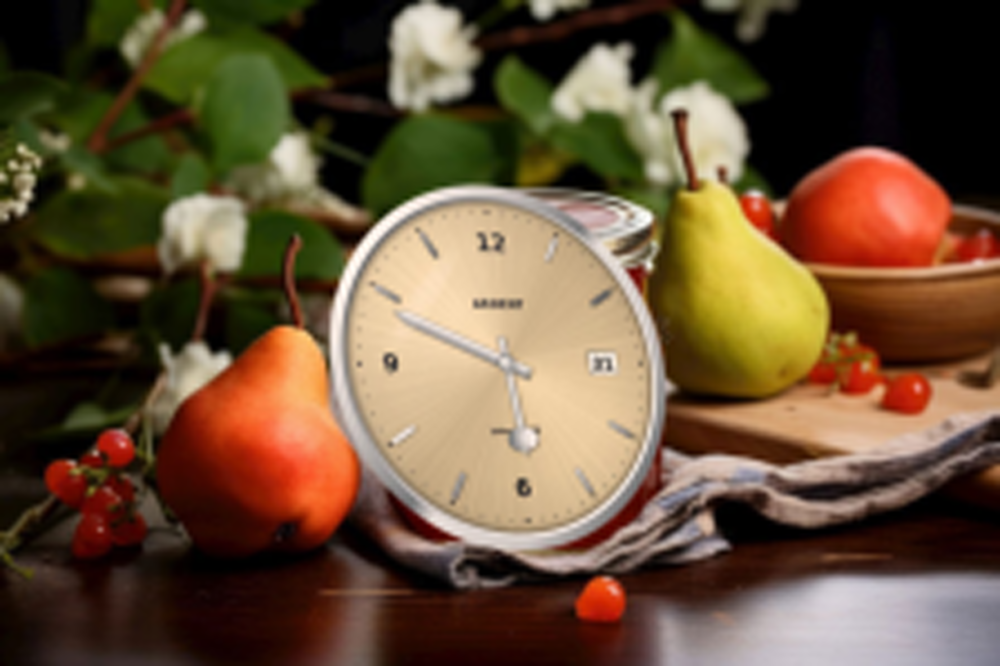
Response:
5,49
